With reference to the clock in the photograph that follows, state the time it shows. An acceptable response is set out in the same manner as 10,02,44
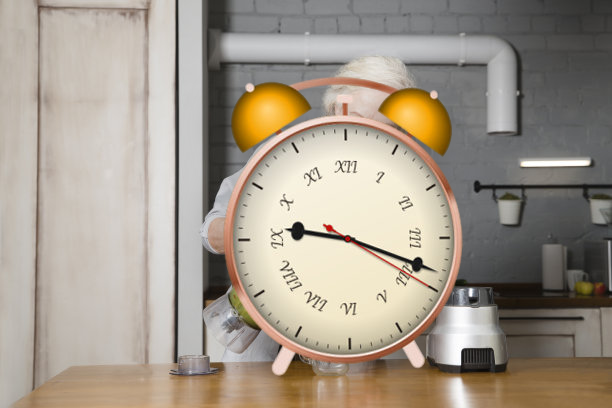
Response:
9,18,20
